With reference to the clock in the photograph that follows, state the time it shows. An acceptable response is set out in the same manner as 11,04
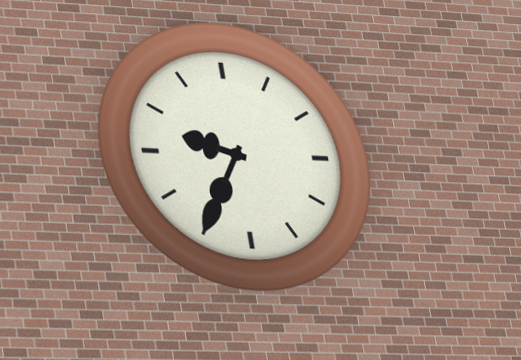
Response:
9,35
